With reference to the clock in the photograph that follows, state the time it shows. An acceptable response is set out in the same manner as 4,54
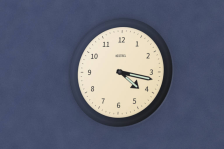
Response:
4,17
